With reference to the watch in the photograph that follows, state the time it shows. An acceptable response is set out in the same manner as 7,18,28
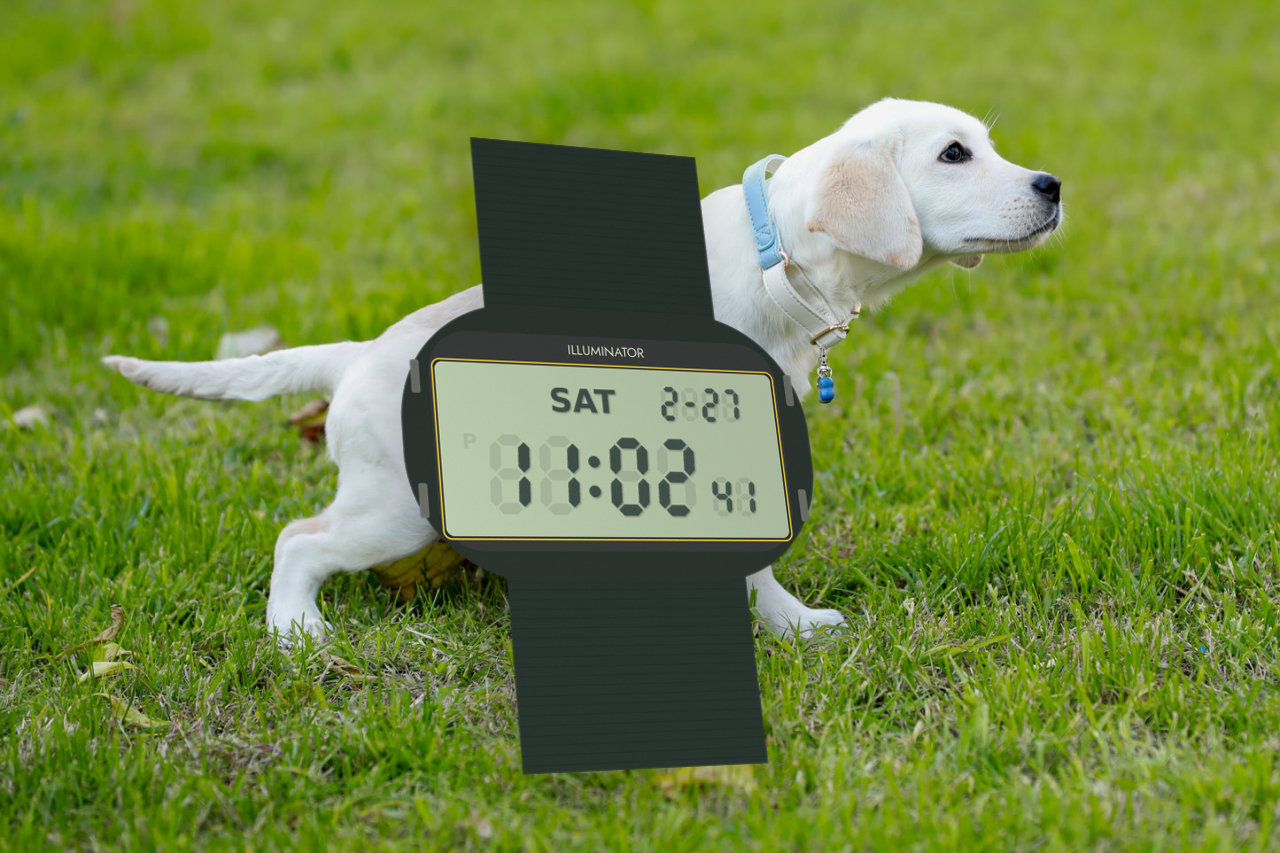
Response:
11,02,41
